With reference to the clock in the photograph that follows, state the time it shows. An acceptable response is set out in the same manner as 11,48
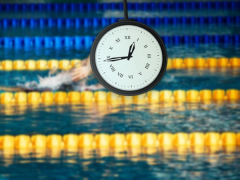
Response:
12,44
